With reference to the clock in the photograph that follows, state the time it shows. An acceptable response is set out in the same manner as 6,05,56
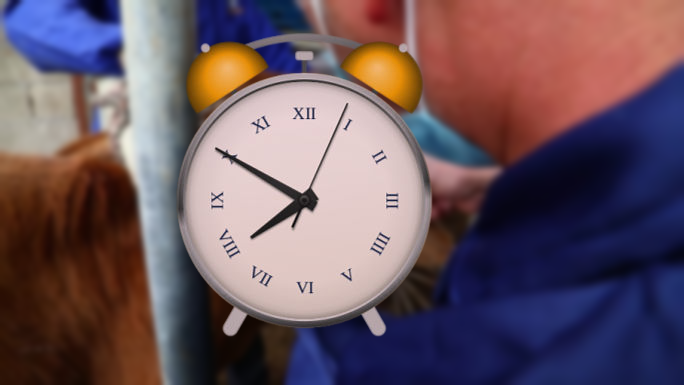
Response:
7,50,04
